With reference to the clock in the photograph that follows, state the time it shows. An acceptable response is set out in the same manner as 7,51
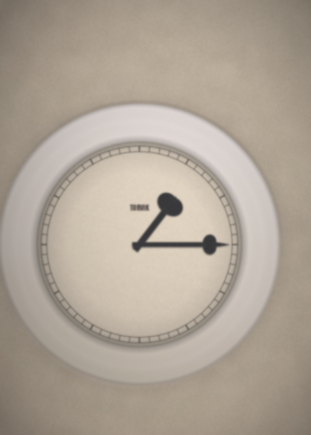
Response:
1,15
